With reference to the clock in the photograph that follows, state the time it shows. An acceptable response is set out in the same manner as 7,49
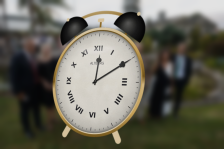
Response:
12,10
